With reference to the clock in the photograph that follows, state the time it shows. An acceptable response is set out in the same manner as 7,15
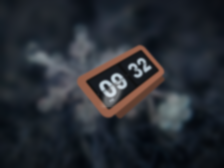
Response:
9,32
